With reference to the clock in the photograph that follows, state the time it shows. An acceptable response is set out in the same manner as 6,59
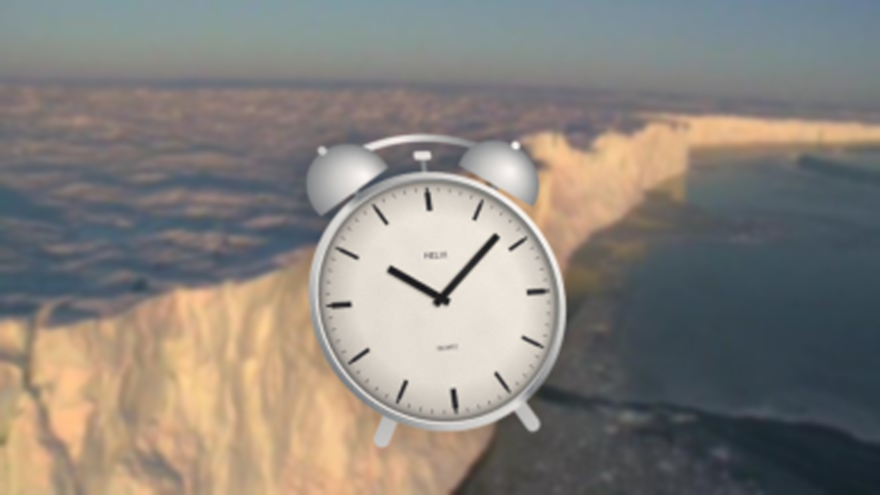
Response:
10,08
